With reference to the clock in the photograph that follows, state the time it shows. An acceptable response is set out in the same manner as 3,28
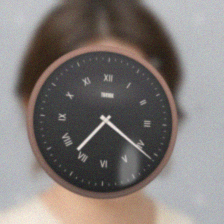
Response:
7,21
